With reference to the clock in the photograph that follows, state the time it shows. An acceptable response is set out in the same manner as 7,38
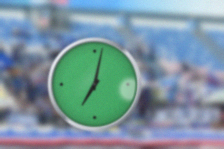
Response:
7,02
